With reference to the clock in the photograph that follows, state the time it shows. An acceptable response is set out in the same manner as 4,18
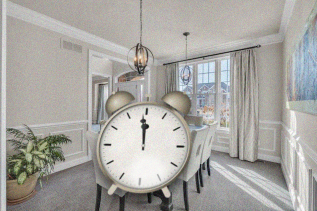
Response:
11,59
